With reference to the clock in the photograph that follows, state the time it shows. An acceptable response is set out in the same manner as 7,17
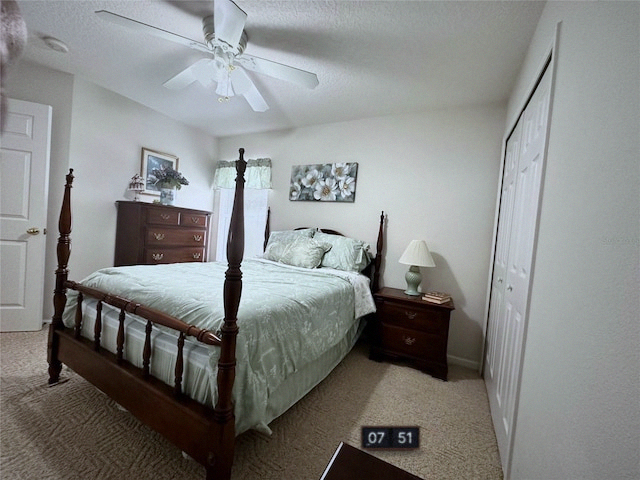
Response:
7,51
